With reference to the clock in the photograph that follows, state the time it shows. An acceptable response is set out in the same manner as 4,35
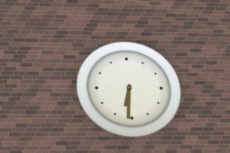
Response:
6,31
